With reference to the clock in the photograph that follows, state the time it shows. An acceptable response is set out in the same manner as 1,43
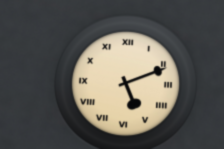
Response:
5,11
